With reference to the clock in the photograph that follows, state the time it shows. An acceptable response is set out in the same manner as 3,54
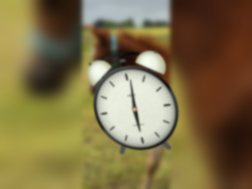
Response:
6,01
